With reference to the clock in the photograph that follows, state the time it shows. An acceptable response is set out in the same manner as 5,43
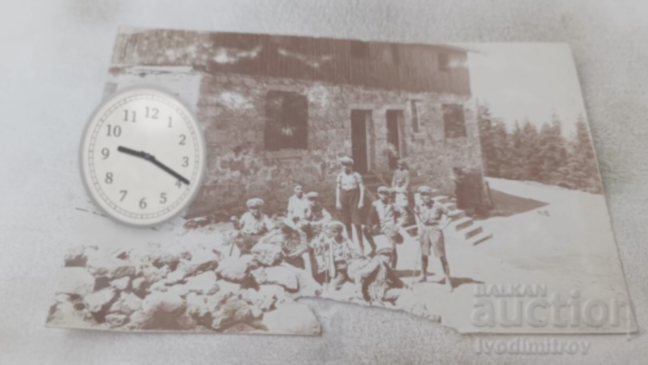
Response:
9,19
